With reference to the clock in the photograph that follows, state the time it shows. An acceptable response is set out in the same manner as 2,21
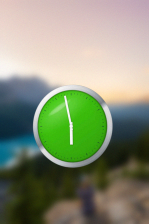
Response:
5,58
